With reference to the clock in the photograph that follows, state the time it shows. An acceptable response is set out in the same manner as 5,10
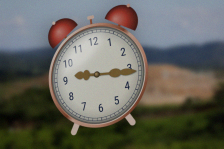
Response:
9,16
